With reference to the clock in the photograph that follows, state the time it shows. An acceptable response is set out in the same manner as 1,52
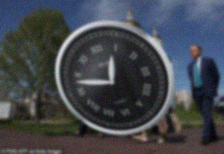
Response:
12,48
